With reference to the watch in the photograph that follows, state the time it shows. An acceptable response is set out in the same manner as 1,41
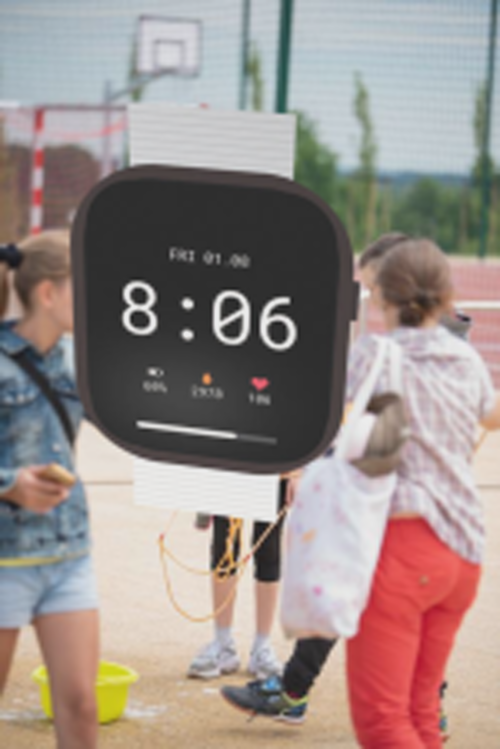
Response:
8,06
